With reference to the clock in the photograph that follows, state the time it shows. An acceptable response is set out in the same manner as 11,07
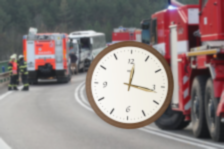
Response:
12,17
